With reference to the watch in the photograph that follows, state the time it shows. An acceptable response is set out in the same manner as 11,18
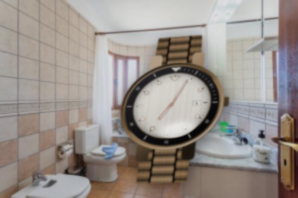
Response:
7,04
